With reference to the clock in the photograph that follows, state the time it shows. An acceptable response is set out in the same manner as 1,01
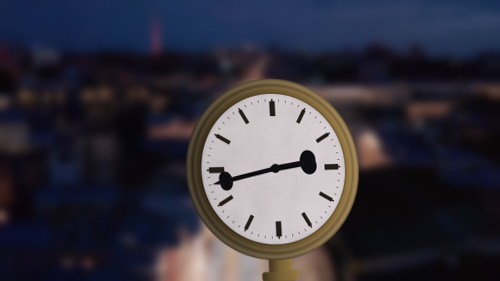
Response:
2,43
